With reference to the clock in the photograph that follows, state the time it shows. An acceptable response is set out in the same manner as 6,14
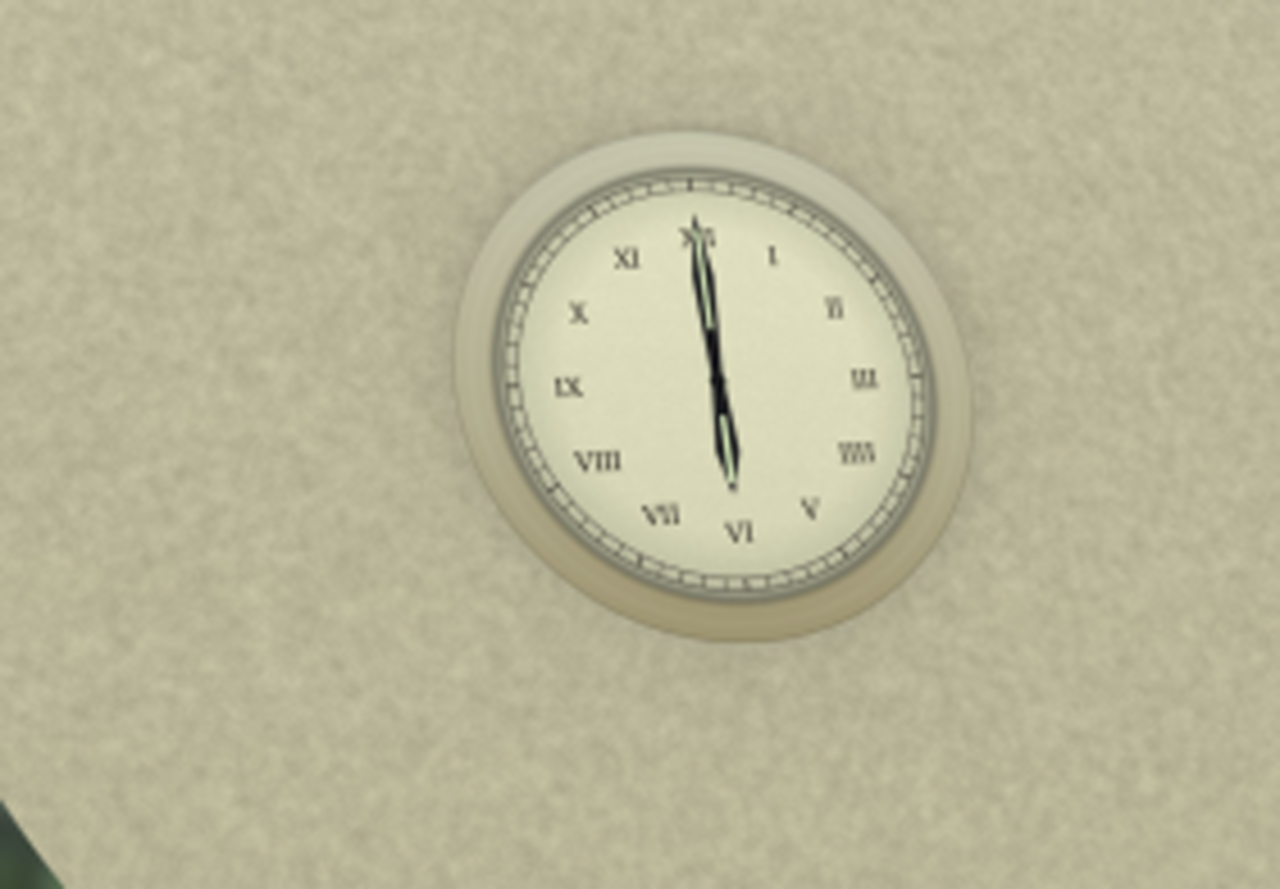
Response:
6,00
